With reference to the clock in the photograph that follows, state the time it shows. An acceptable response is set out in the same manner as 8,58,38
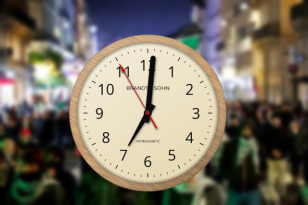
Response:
7,00,55
